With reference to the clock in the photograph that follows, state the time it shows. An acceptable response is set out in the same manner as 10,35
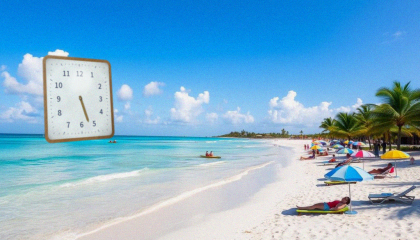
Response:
5,27
